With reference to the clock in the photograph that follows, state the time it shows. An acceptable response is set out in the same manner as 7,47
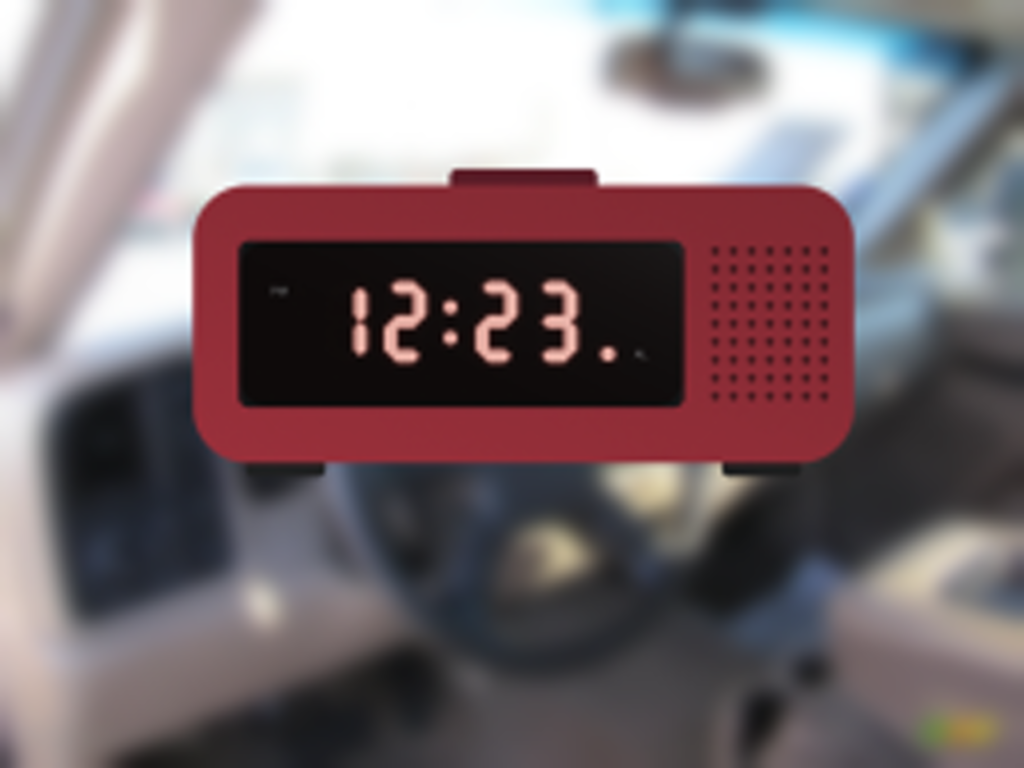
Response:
12,23
